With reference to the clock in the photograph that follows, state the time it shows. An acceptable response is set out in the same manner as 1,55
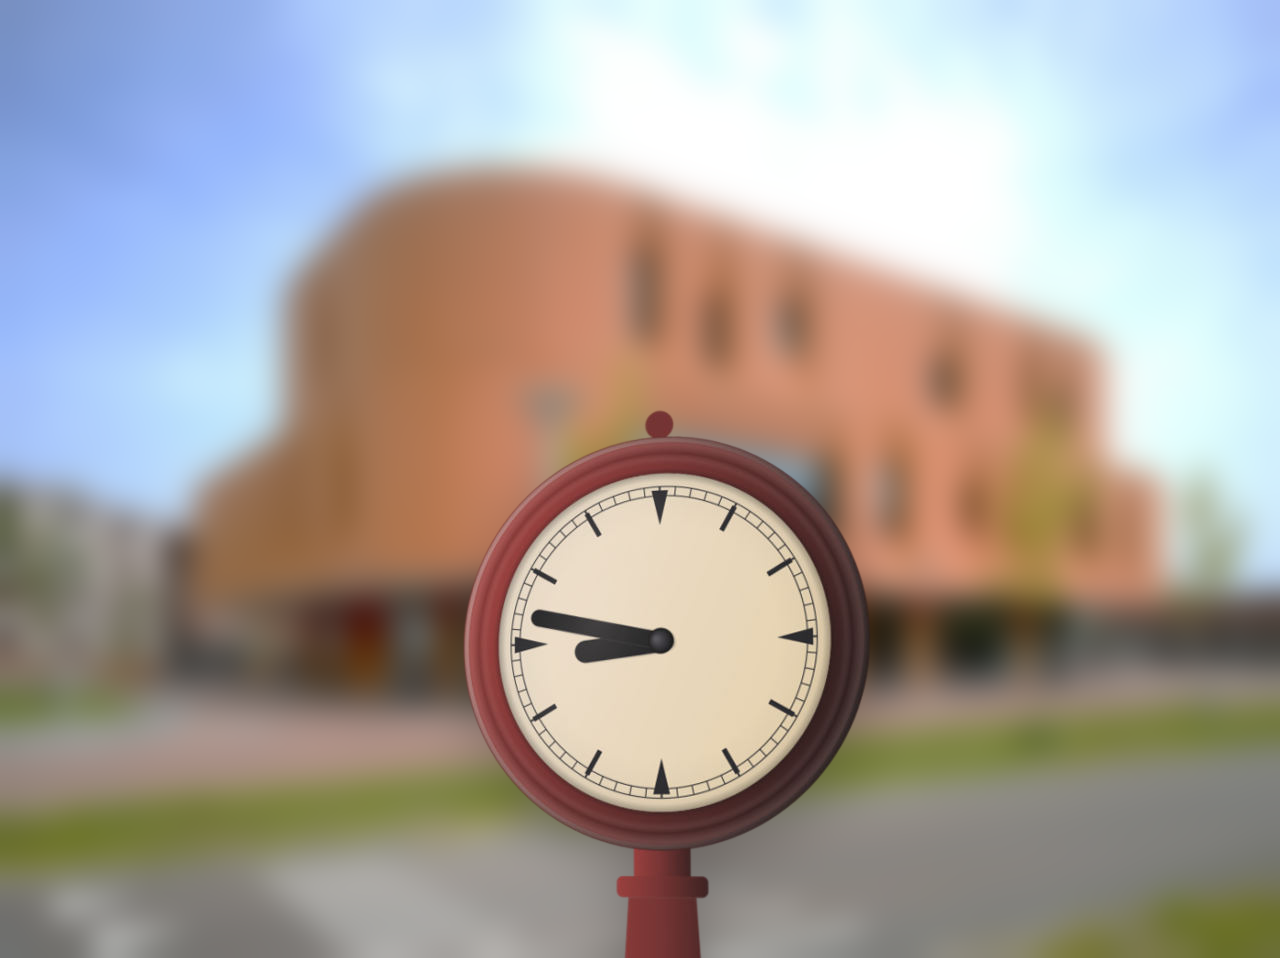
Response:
8,47
